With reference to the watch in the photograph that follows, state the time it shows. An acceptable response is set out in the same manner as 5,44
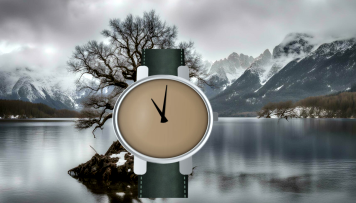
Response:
11,01
